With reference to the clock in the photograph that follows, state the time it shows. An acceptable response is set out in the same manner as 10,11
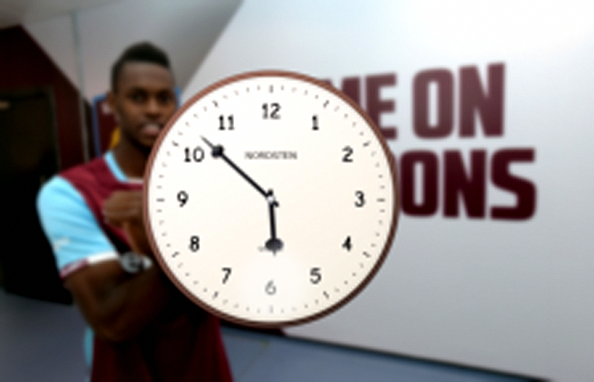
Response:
5,52
